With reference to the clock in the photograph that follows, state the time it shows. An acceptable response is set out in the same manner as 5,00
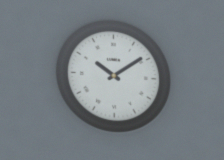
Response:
10,09
